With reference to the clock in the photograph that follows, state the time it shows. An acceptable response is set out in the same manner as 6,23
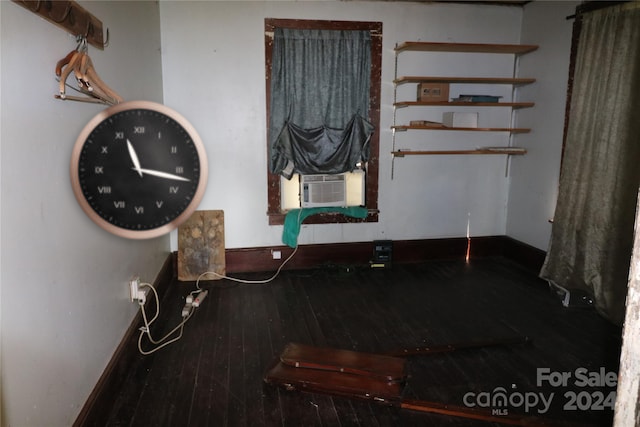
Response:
11,17
